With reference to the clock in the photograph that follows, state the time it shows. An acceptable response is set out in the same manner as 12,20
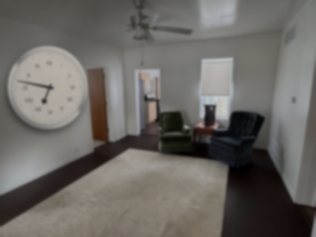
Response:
6,47
